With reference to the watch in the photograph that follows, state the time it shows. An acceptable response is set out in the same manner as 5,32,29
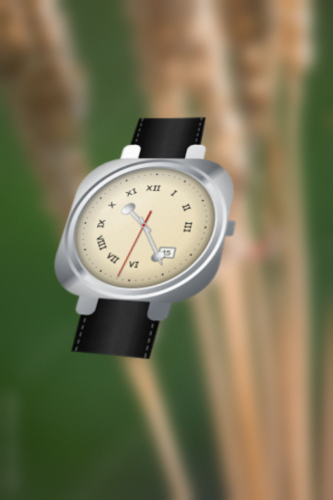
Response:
10,24,32
